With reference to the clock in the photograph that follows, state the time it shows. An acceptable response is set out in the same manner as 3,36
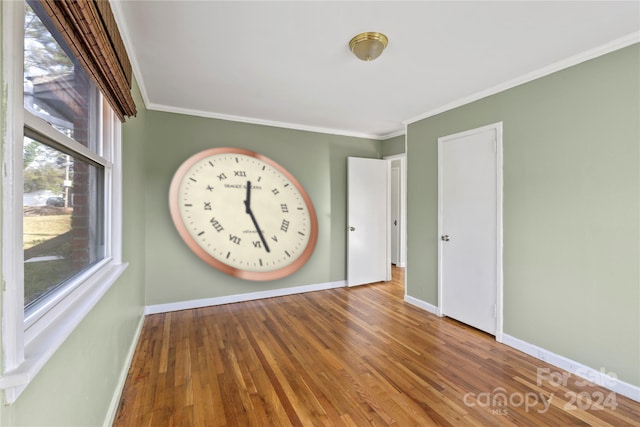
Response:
12,28
